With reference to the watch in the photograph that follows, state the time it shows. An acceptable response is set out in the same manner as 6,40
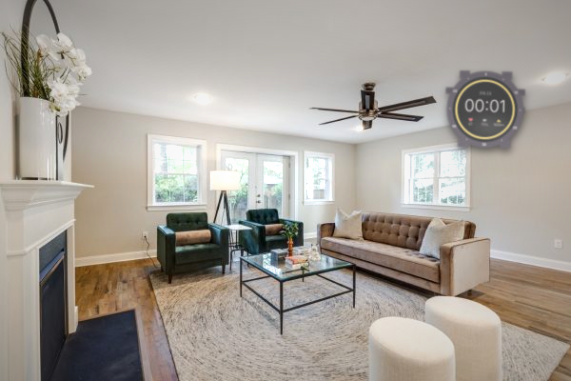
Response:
0,01
